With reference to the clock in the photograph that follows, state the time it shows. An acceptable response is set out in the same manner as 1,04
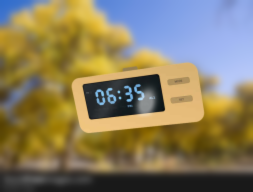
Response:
6,35
